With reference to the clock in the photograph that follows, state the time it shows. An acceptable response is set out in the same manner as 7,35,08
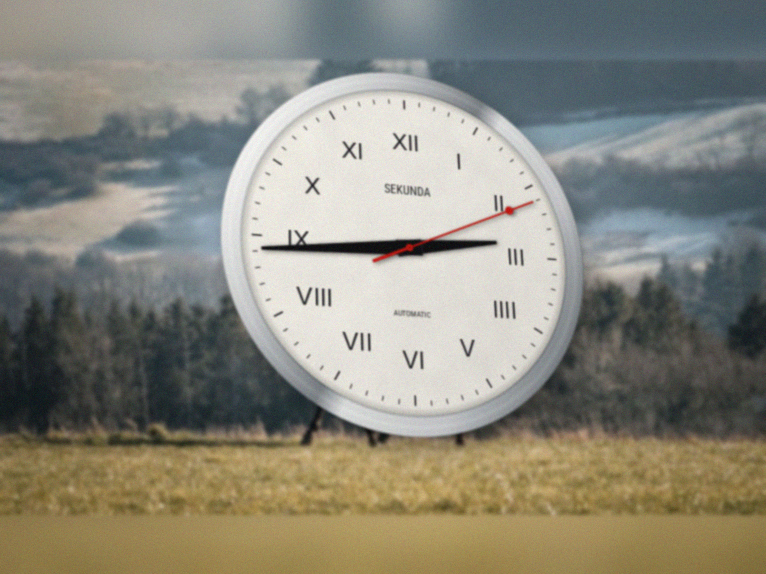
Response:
2,44,11
